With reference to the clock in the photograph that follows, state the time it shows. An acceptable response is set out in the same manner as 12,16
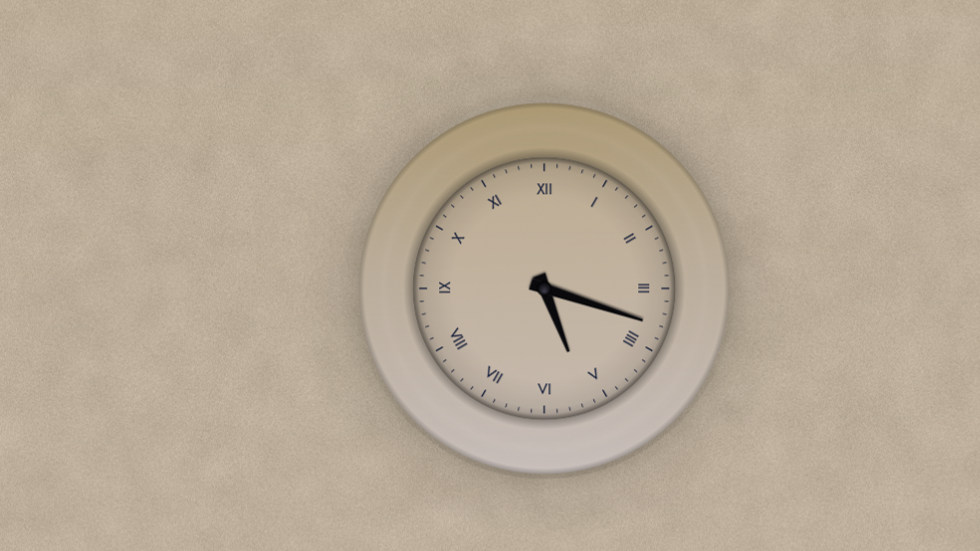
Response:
5,18
